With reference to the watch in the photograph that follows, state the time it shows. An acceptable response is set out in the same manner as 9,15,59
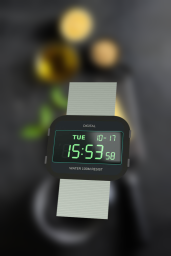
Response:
15,53,58
